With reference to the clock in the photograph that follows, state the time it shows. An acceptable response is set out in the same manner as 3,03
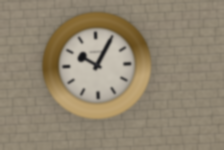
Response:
10,05
